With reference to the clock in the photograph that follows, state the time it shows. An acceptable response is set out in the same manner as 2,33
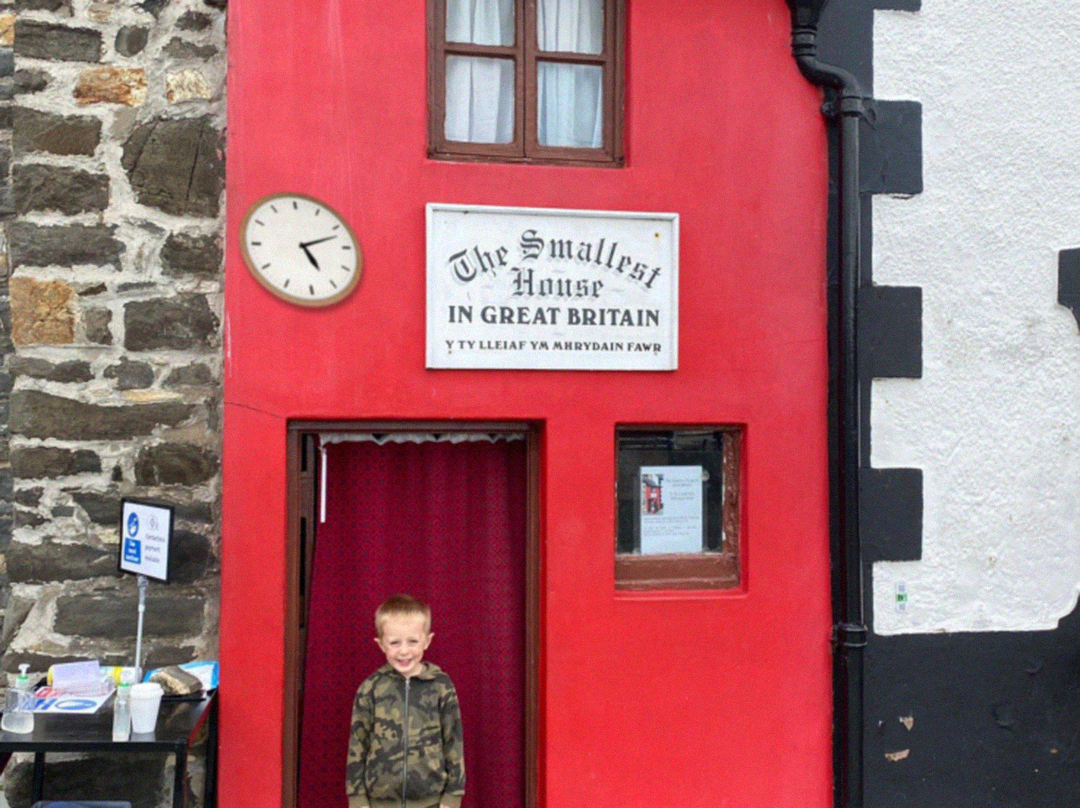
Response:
5,12
